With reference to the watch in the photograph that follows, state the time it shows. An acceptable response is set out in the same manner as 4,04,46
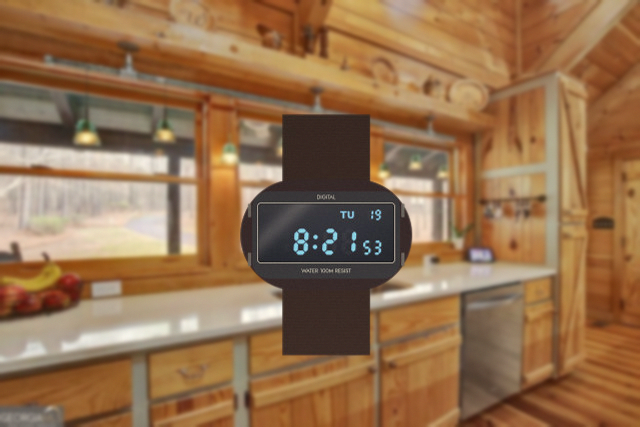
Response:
8,21,53
